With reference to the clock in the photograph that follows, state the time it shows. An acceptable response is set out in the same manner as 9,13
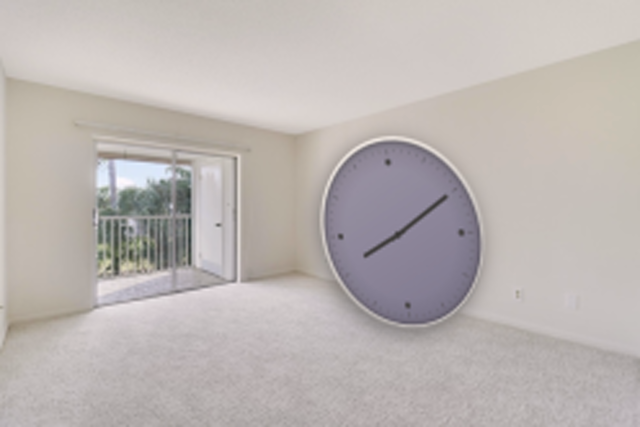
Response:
8,10
